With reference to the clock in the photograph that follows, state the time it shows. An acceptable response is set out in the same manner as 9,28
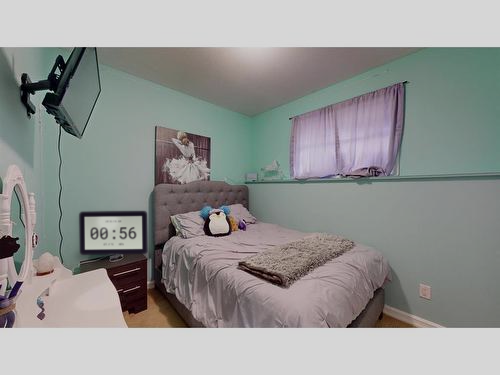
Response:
0,56
